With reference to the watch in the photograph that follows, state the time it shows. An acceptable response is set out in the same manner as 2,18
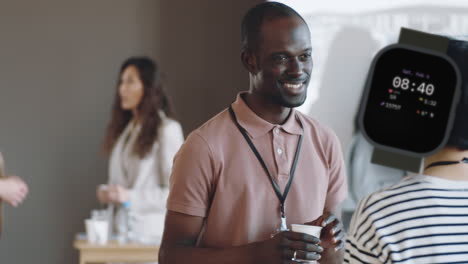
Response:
8,40
